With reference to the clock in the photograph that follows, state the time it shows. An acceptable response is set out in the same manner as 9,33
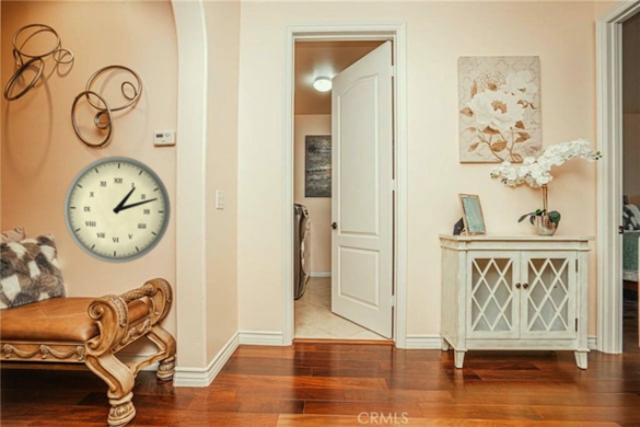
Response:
1,12
